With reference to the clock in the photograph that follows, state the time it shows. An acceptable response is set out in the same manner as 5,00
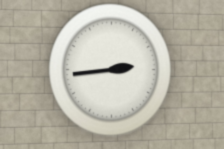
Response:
2,44
